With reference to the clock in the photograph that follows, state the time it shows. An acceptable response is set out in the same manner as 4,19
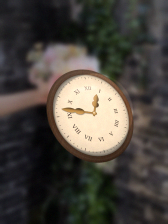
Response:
12,47
